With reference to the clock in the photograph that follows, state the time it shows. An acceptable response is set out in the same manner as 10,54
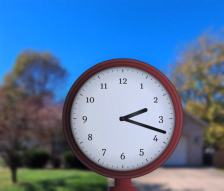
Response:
2,18
